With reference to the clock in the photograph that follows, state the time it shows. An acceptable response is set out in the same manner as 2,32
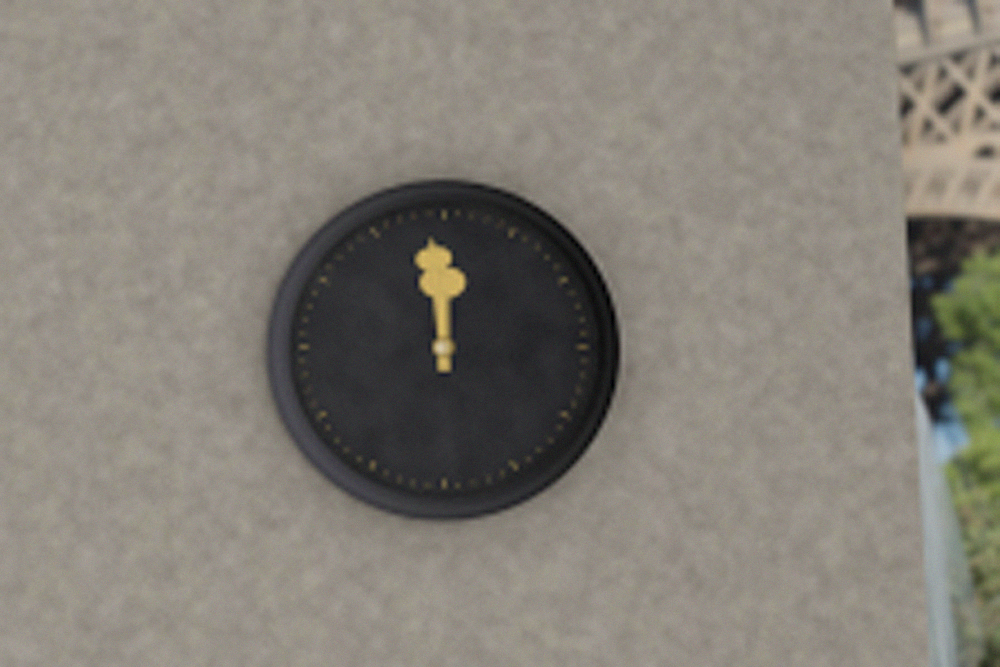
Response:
11,59
